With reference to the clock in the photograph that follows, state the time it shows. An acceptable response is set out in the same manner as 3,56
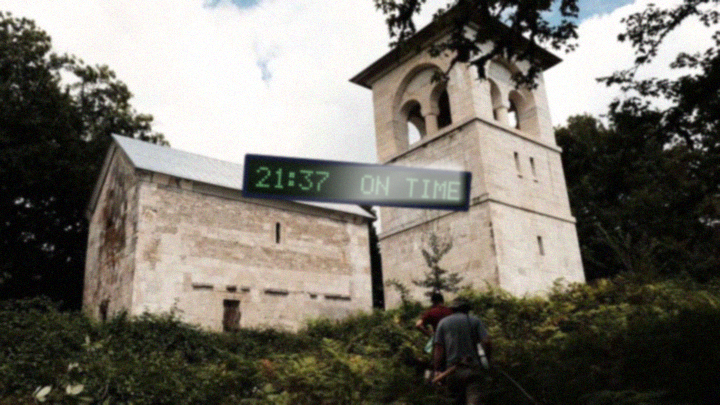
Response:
21,37
